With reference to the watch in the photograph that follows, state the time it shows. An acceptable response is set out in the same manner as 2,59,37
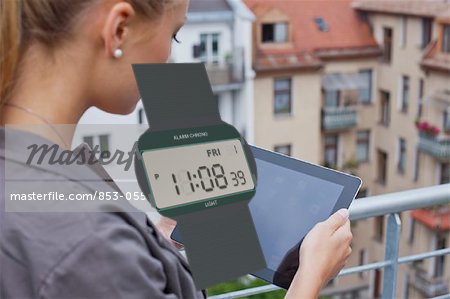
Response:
11,08,39
